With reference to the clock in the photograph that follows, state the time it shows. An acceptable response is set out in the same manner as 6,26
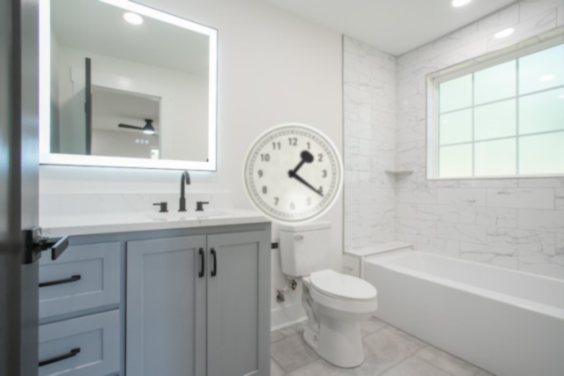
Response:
1,21
